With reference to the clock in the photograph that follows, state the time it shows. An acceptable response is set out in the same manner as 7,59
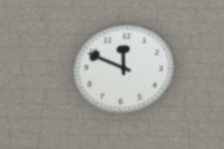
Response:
11,49
